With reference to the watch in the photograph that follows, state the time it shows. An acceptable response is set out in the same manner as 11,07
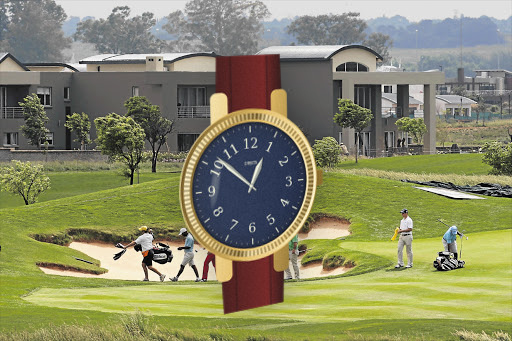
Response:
12,52
